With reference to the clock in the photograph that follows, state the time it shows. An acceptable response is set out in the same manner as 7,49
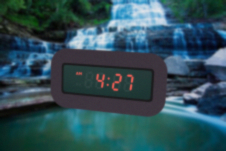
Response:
4,27
